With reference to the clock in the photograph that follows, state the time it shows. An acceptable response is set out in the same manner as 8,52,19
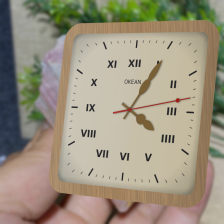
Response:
4,05,13
